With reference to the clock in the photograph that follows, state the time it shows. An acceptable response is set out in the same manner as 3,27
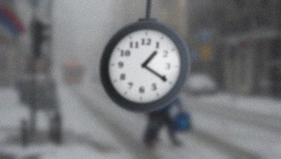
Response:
1,20
